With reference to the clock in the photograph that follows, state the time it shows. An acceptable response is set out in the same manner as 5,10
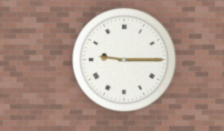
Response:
9,15
